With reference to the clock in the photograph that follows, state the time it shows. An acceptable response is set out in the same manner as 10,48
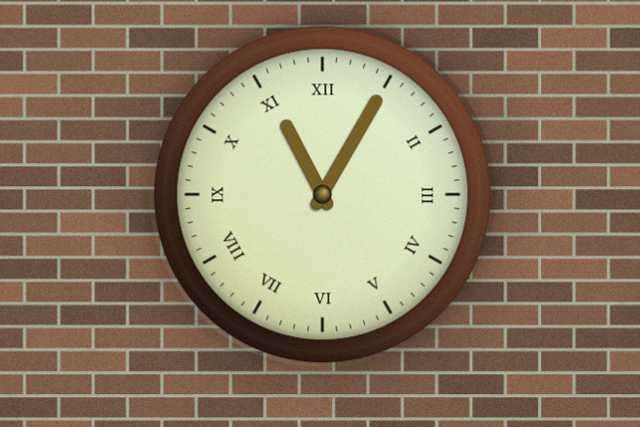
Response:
11,05
